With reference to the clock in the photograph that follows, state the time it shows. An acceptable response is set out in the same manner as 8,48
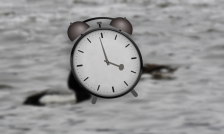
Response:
3,59
